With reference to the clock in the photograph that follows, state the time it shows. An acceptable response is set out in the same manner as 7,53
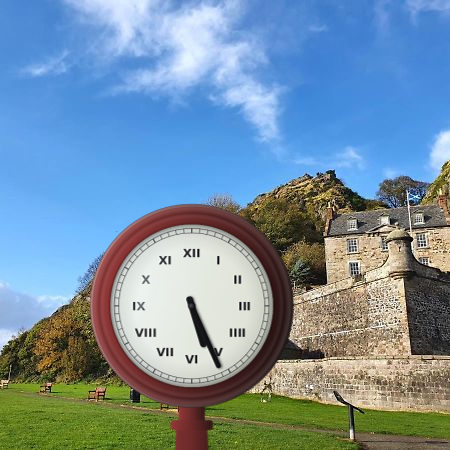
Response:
5,26
